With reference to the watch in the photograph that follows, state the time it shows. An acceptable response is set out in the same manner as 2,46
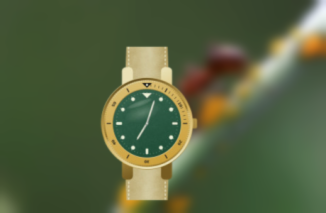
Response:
7,03
